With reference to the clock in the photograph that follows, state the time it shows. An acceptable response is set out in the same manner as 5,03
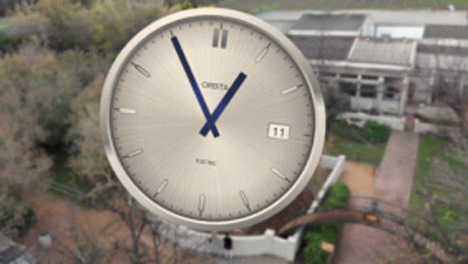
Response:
12,55
